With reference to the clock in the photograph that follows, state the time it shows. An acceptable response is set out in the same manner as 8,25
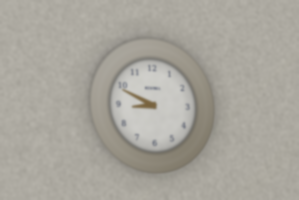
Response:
8,49
